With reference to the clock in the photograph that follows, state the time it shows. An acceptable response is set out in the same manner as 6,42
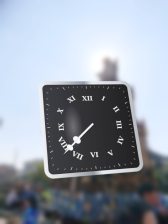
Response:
7,38
